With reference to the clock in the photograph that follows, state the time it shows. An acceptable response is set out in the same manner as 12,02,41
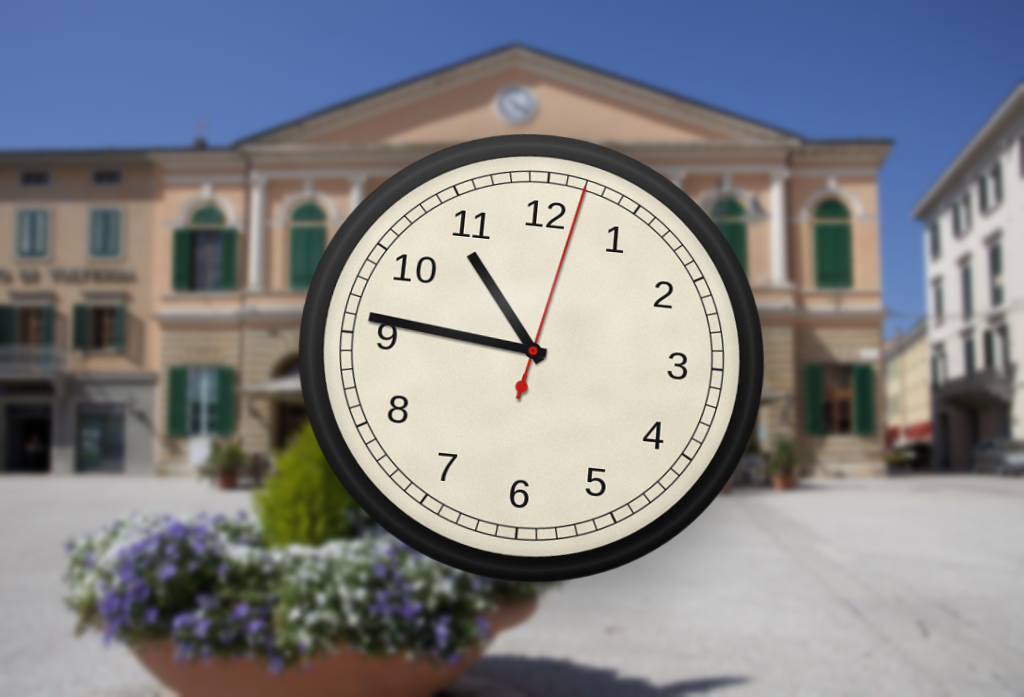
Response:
10,46,02
